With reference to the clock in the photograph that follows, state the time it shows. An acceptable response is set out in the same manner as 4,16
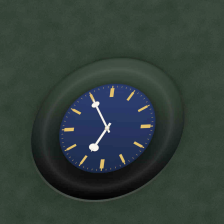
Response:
6,55
